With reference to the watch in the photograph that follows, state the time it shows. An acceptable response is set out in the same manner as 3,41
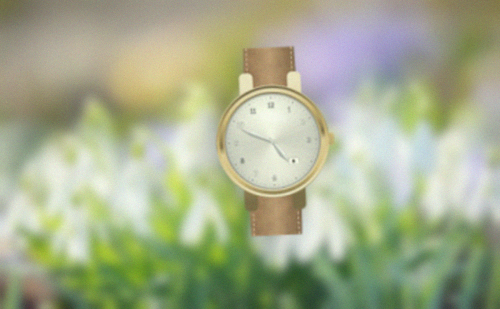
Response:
4,49
